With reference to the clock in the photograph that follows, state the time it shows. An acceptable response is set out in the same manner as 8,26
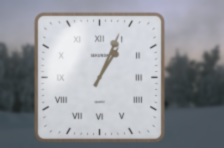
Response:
1,04
